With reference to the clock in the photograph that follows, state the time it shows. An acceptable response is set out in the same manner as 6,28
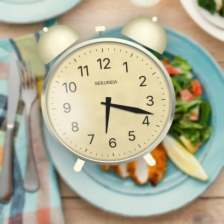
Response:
6,18
